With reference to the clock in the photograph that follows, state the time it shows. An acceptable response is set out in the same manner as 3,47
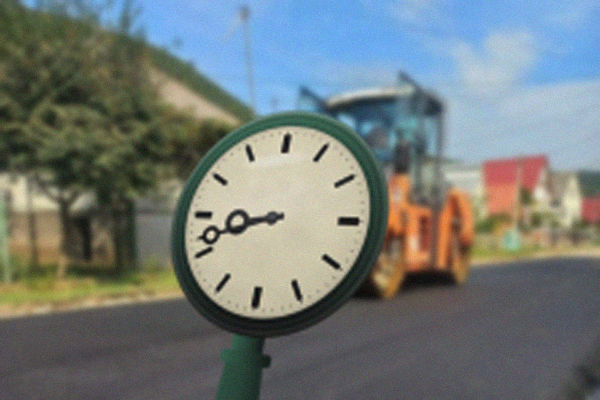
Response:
8,42
